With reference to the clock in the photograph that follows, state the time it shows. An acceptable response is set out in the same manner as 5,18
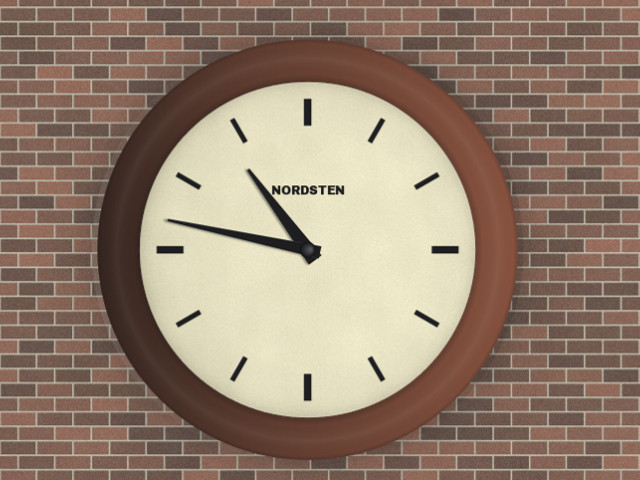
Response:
10,47
